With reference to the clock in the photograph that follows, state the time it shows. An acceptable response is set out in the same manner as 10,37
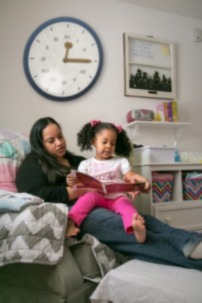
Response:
12,15
